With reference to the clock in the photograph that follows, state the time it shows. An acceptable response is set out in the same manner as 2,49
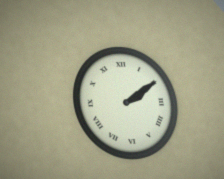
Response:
2,10
